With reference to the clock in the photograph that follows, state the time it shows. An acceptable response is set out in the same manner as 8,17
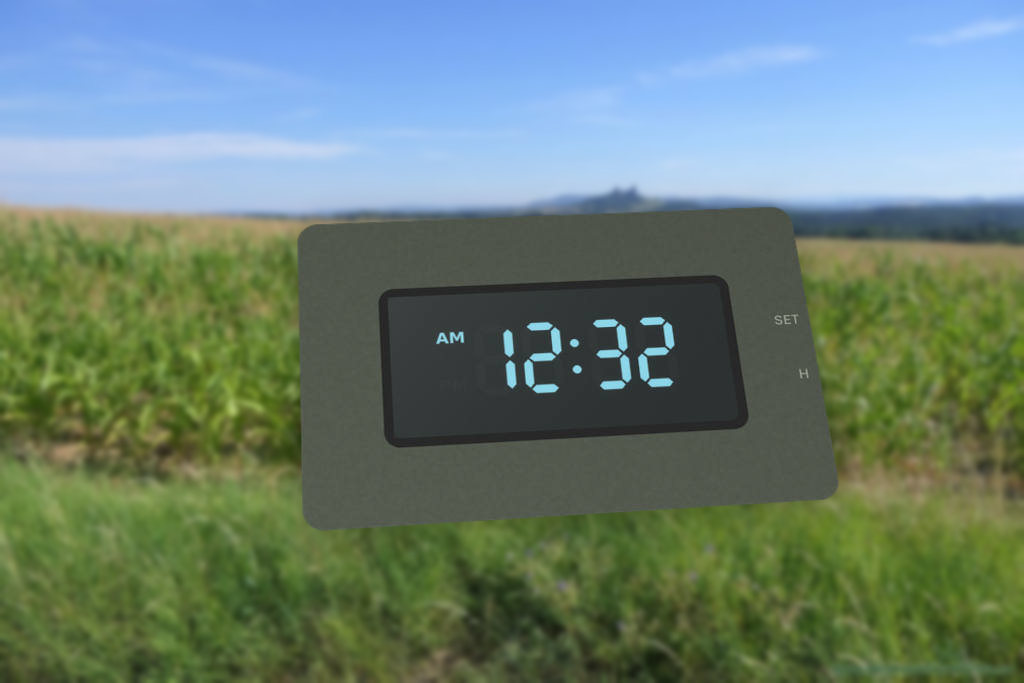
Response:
12,32
